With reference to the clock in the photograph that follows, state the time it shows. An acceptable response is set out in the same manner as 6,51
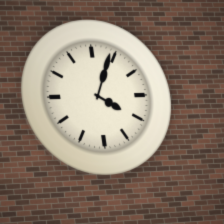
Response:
4,04
